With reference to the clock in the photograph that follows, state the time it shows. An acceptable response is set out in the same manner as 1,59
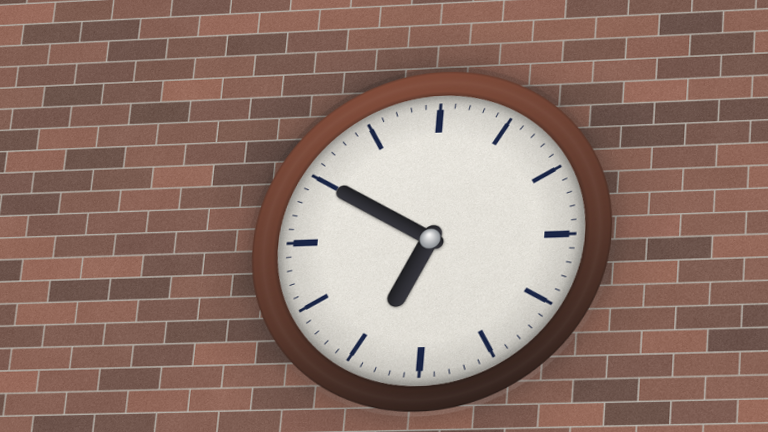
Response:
6,50
